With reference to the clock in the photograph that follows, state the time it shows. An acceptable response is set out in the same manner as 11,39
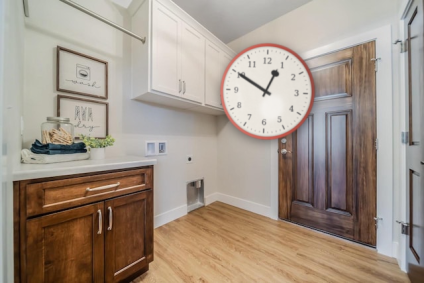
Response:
12,50
